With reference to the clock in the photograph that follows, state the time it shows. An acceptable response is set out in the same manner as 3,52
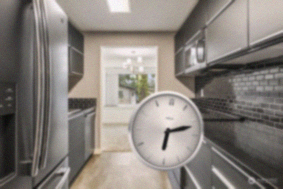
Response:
6,12
